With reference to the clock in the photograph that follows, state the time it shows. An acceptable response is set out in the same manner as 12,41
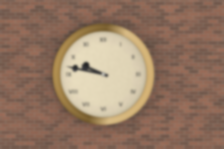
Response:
9,47
